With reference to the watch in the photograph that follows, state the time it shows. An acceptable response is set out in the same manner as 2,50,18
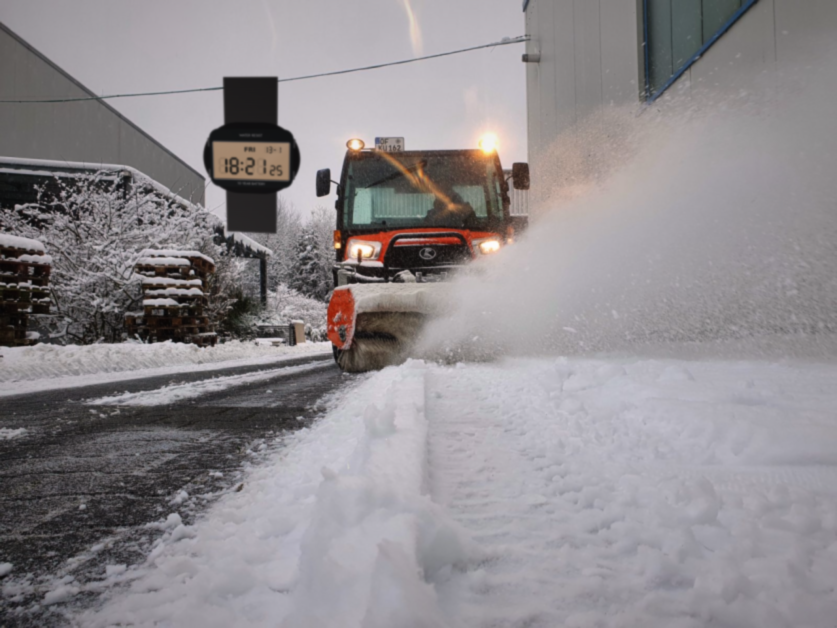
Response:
18,21,25
